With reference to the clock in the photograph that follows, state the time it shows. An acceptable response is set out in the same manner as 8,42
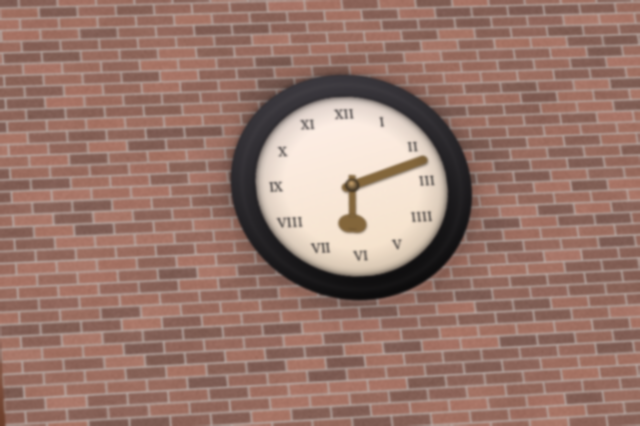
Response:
6,12
